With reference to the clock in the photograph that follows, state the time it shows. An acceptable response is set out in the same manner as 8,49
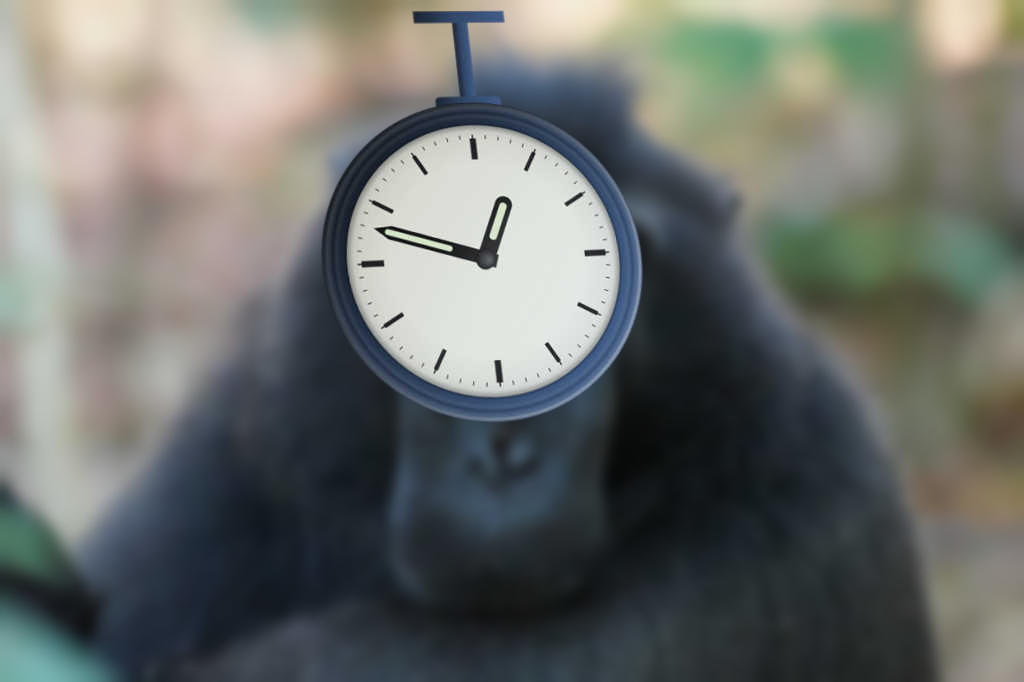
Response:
12,48
